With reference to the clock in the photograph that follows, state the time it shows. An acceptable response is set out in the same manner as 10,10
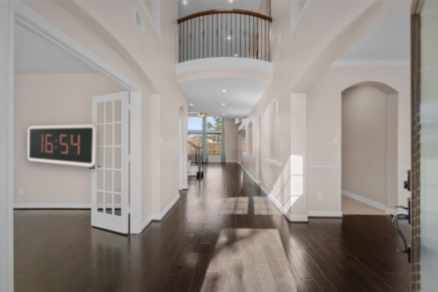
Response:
16,54
